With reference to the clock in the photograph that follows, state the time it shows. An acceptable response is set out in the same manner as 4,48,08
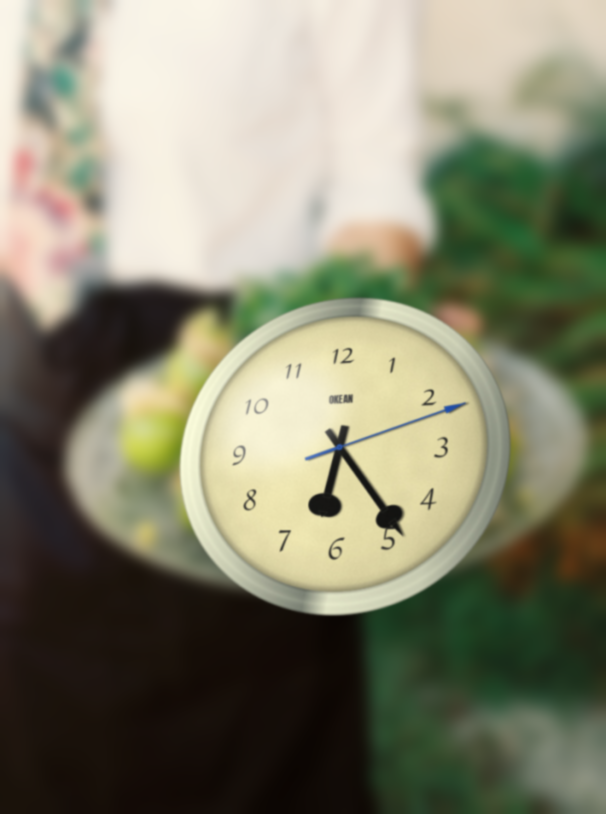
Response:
6,24,12
